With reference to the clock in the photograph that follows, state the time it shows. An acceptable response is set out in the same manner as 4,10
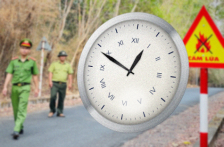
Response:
12,49
